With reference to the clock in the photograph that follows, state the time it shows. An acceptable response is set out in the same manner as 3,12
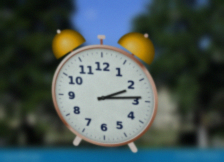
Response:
2,14
